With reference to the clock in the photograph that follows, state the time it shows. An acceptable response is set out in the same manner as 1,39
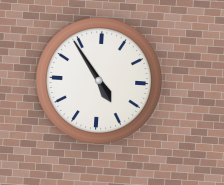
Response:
4,54
